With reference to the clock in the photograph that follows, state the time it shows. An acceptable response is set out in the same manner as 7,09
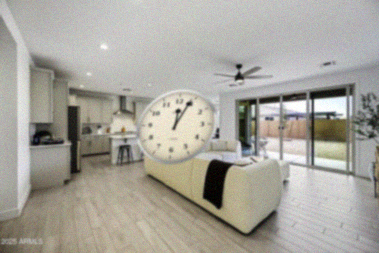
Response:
12,04
